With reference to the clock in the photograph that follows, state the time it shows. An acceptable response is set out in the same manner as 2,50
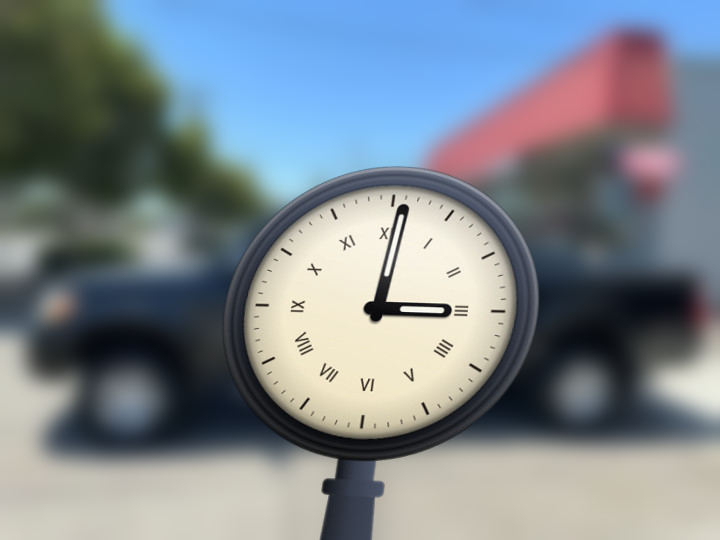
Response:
3,01
